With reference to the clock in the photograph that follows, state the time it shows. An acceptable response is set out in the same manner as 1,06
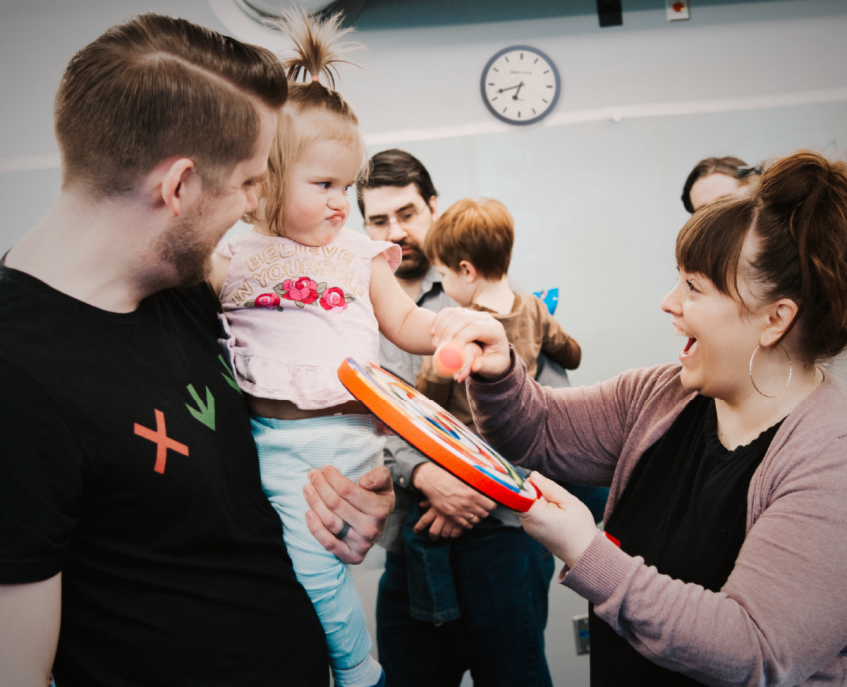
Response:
6,42
